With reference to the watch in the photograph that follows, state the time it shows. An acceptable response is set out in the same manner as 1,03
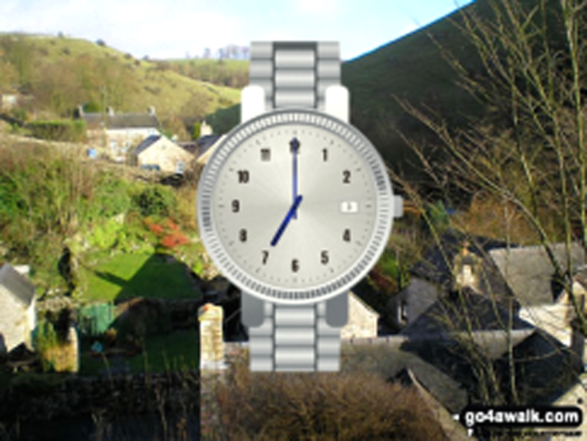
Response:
7,00
